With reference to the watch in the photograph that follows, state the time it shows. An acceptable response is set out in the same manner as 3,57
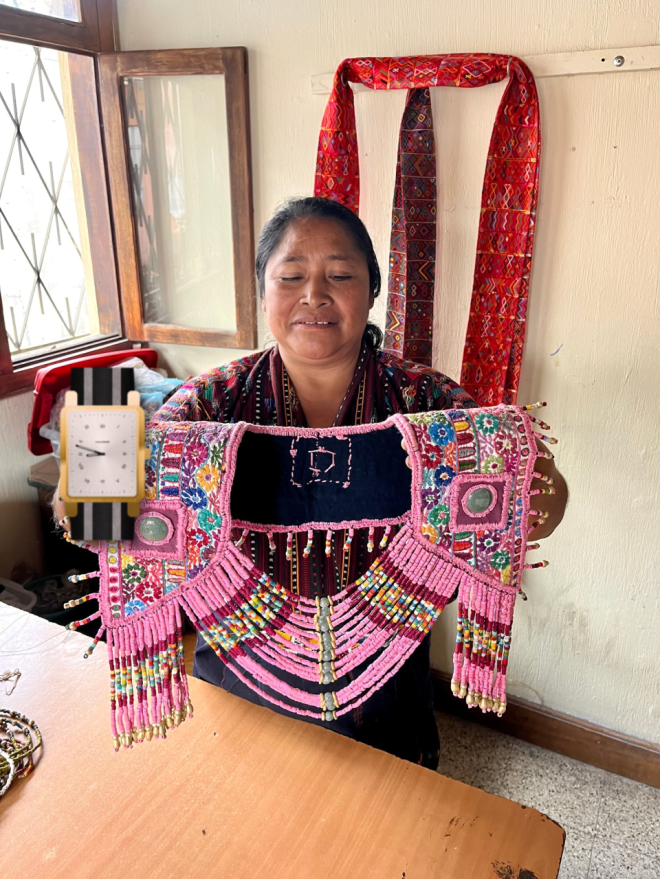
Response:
8,48
